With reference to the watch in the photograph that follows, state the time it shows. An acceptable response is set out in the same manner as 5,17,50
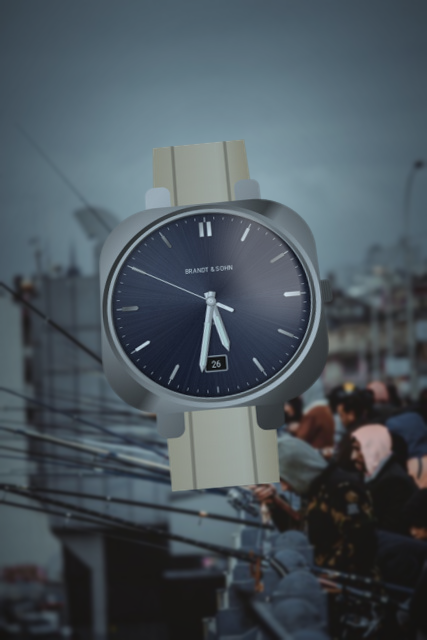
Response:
5,31,50
